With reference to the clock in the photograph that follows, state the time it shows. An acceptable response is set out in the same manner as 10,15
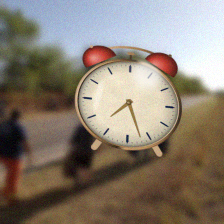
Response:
7,27
